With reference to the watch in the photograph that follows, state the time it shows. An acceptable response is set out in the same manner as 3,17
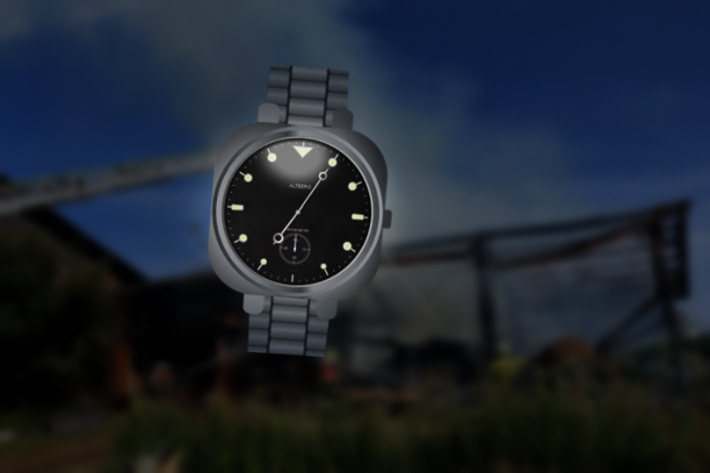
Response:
7,05
